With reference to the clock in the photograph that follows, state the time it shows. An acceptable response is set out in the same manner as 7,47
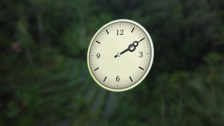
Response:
2,10
